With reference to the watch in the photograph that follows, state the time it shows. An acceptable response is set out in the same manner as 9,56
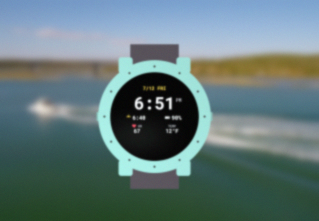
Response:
6,51
